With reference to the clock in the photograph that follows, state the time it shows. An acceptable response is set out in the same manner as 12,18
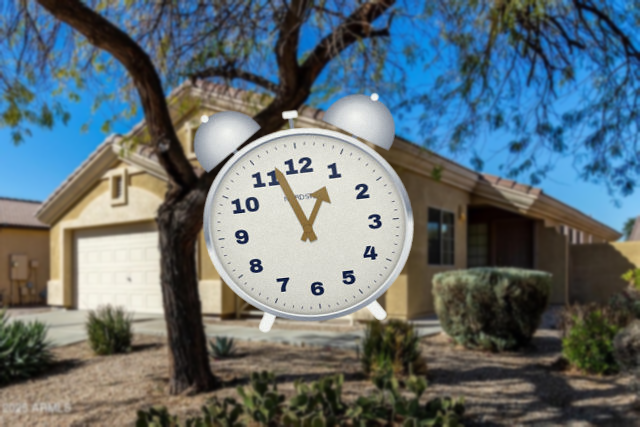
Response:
12,57
